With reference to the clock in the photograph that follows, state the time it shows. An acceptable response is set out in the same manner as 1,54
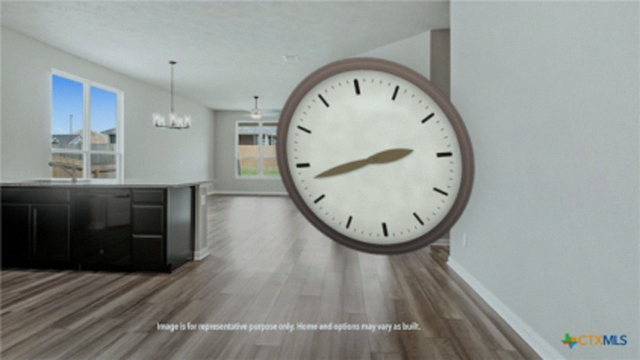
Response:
2,43
